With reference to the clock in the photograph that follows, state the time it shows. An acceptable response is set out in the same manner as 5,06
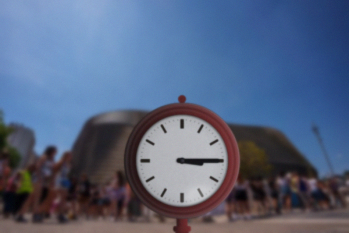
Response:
3,15
